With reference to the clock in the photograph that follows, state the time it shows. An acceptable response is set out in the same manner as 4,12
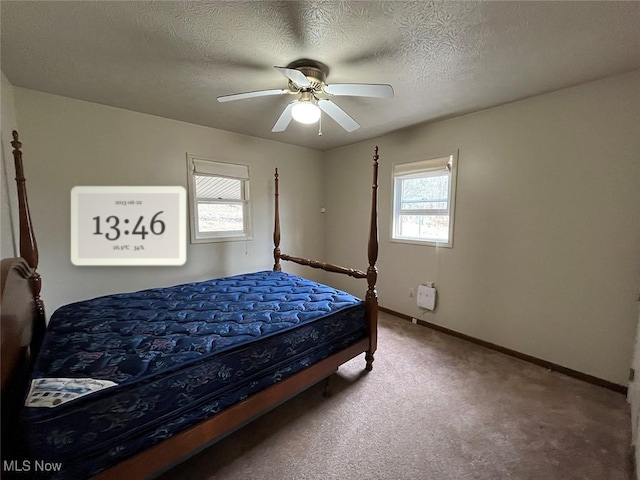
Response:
13,46
